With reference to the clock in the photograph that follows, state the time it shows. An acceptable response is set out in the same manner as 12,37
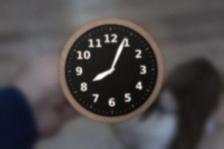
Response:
8,04
